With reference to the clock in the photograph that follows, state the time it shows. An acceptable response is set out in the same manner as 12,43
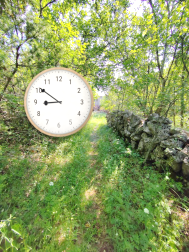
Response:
8,51
